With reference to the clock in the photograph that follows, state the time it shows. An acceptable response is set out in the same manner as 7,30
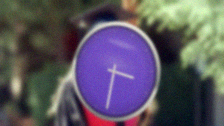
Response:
3,32
